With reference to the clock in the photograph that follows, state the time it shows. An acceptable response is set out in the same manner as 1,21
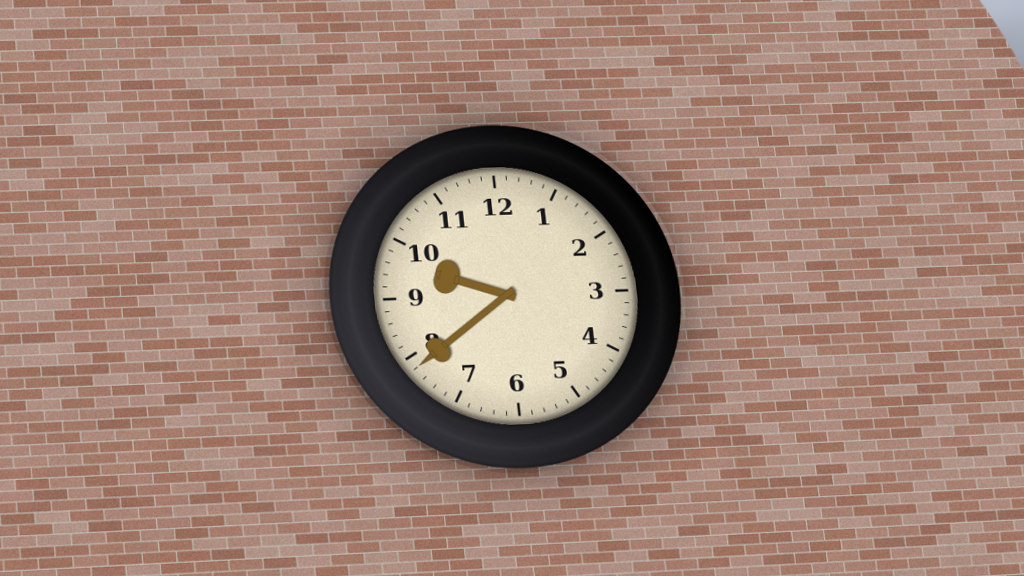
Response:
9,39
